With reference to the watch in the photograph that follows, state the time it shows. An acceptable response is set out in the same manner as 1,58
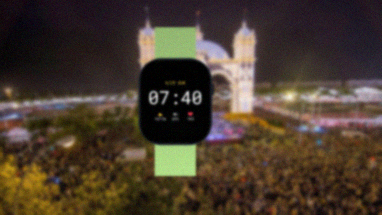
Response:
7,40
